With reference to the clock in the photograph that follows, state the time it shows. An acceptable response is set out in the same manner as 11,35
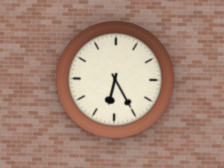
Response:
6,25
